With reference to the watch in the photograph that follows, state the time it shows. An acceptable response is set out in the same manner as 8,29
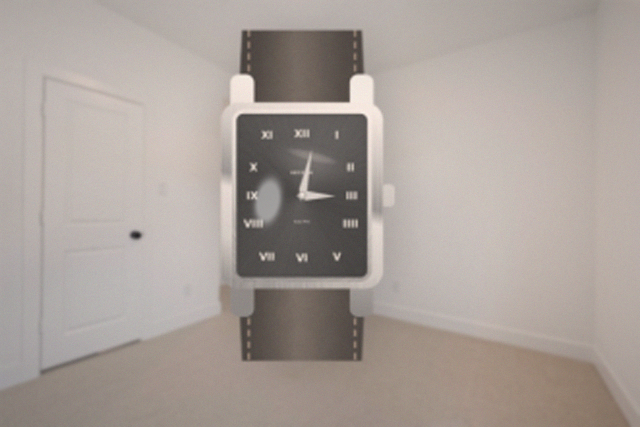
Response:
3,02
